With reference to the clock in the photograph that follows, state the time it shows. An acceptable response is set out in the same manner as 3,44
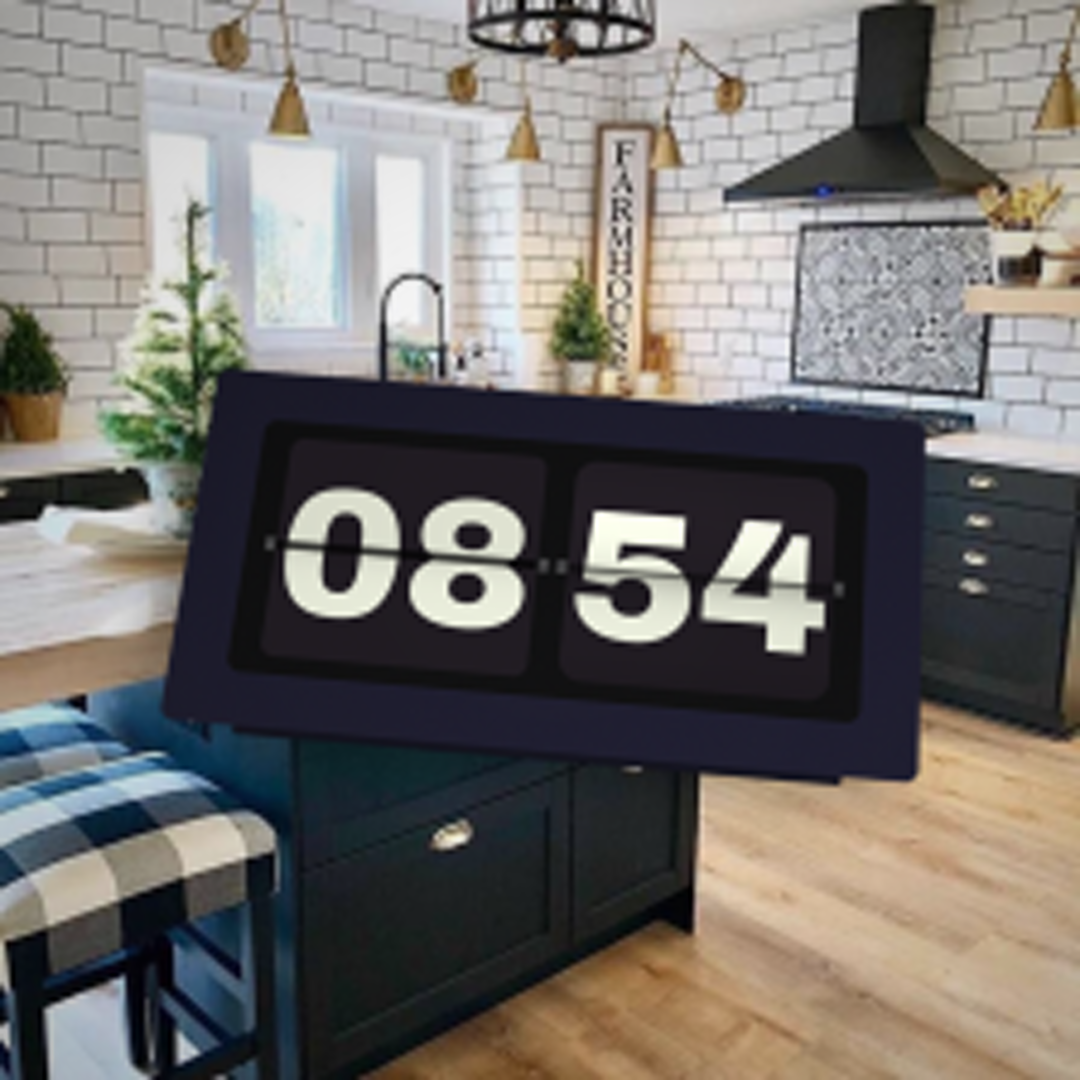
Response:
8,54
